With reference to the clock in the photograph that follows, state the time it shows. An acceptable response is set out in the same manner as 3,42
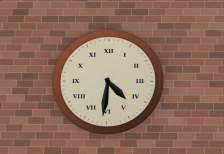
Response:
4,31
